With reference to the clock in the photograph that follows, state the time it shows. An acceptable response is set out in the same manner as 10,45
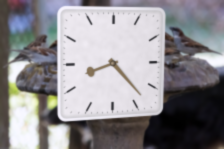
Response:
8,23
